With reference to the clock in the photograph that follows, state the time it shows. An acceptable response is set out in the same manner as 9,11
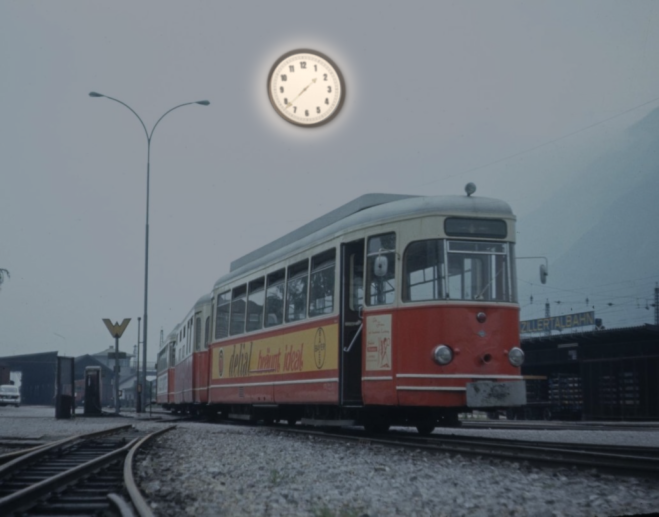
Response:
1,38
